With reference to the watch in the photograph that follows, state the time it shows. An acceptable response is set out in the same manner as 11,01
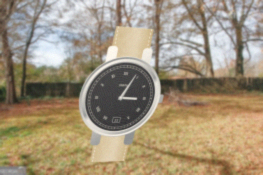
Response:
3,04
